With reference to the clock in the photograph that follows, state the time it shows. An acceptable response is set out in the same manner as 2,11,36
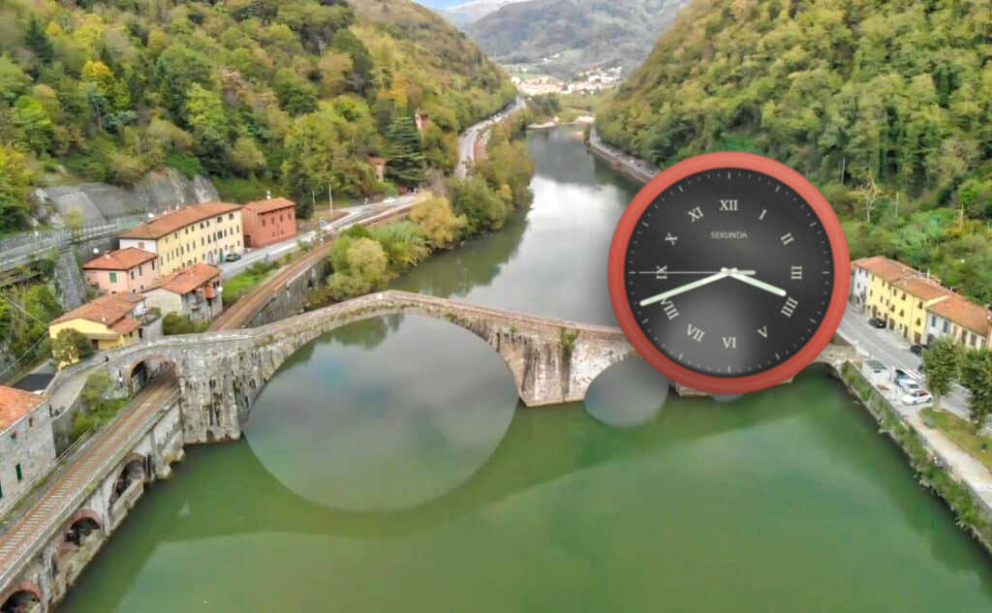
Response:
3,41,45
